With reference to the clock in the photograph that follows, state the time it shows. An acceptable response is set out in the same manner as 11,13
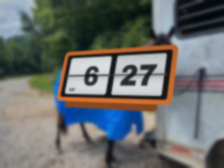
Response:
6,27
